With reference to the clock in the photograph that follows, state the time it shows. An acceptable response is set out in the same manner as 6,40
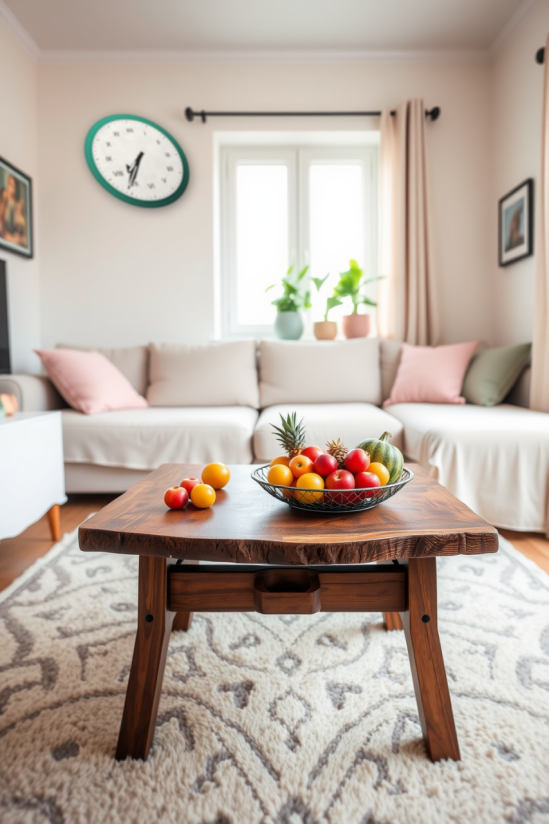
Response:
7,36
